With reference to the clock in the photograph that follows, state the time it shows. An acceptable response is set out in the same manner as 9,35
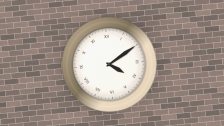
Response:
4,10
